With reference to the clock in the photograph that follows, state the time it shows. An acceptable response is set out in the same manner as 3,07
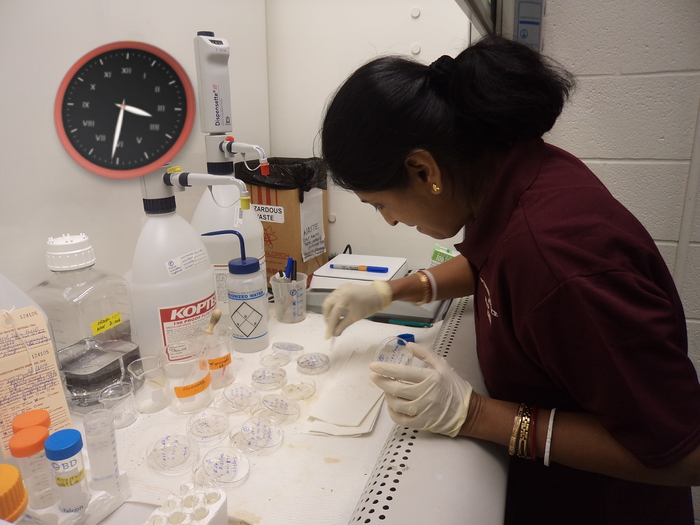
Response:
3,31
